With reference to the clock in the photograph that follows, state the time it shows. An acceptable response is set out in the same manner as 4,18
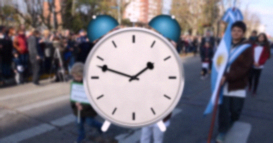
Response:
1,48
